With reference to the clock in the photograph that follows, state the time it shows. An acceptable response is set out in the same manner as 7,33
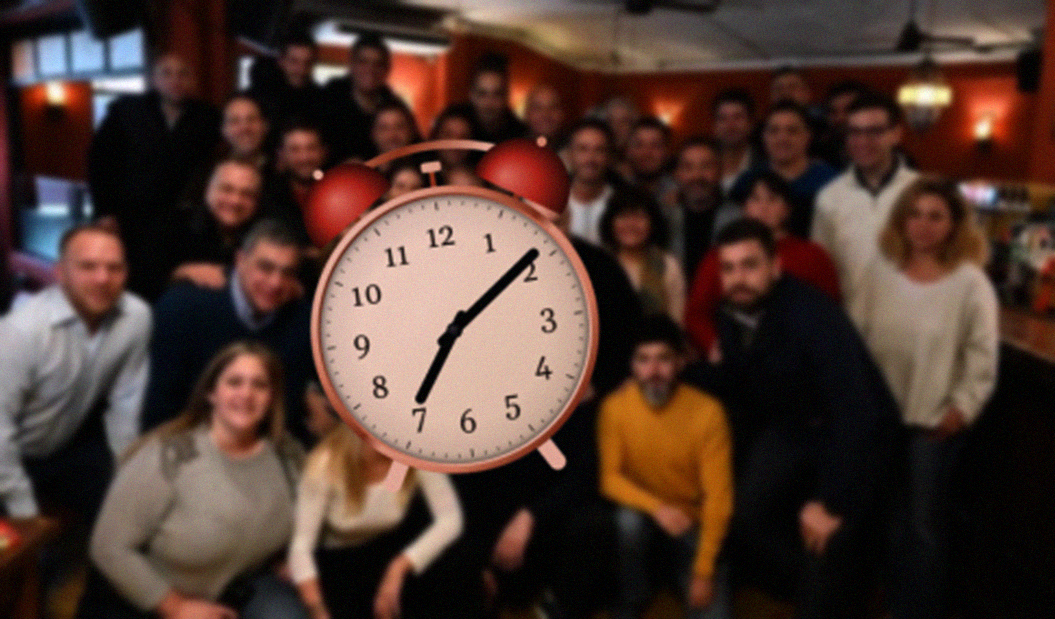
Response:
7,09
